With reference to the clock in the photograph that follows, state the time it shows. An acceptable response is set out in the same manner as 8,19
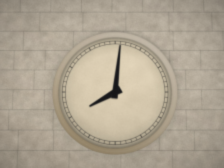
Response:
8,01
